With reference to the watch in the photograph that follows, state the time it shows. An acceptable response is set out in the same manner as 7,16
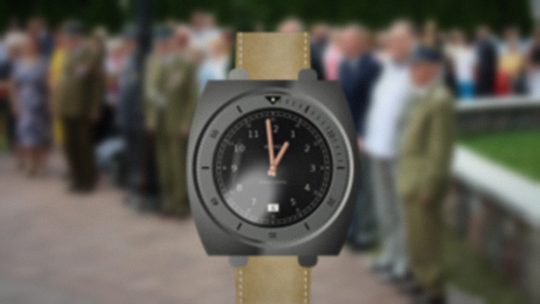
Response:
12,59
